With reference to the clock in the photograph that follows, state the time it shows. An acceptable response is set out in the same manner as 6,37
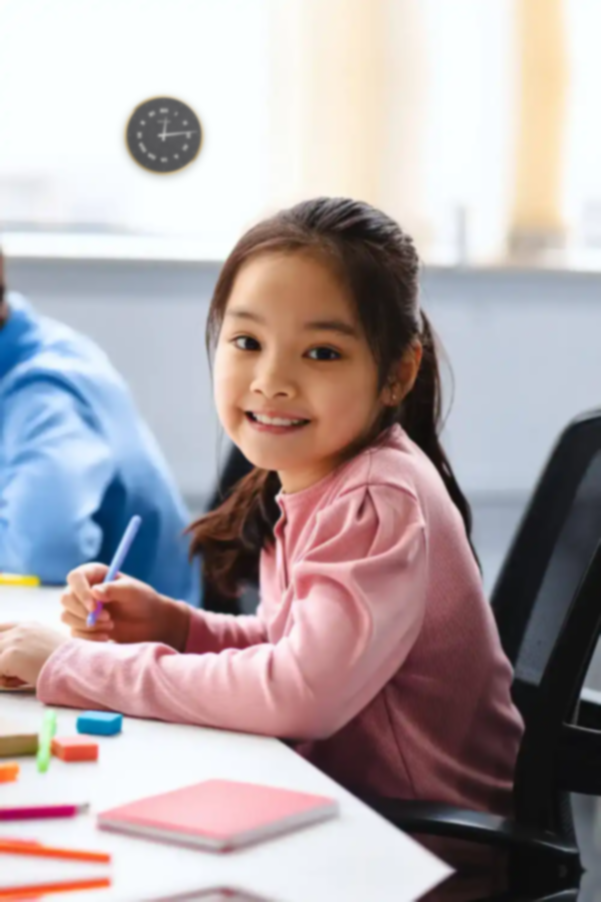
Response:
12,14
